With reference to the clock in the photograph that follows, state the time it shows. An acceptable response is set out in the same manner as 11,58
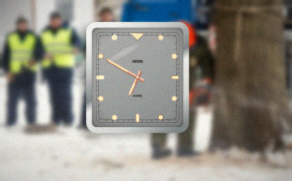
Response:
6,50
